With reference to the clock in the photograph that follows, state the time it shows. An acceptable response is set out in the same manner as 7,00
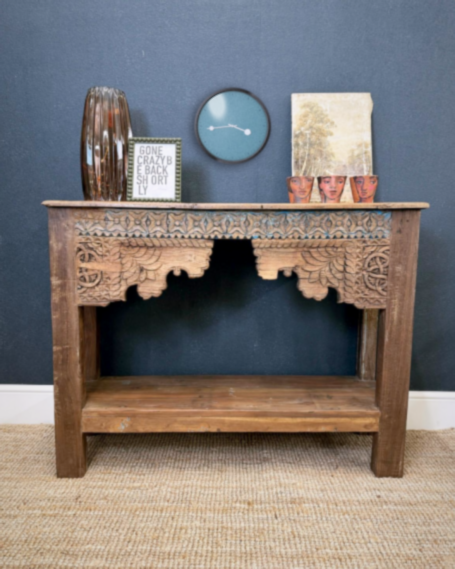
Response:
3,44
